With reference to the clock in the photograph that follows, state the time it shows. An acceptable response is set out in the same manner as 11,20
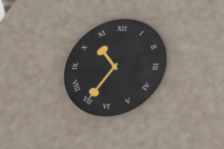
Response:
10,35
